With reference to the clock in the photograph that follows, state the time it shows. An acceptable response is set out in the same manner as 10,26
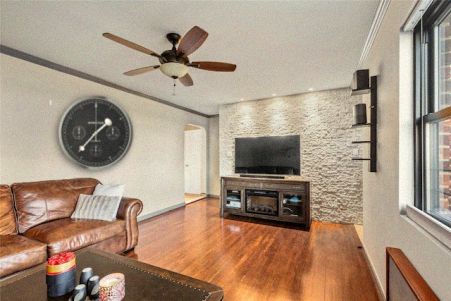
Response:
1,37
